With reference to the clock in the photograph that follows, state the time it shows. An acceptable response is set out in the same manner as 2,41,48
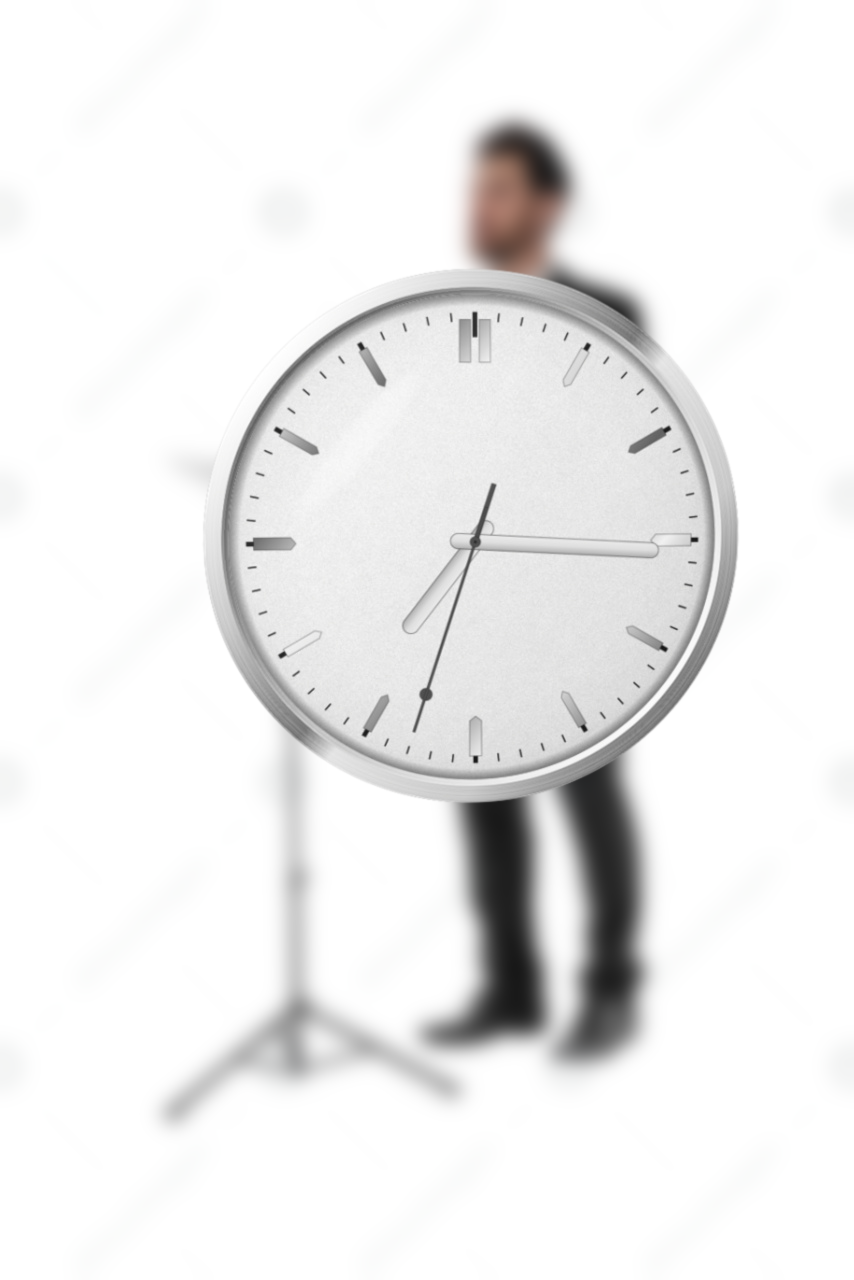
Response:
7,15,33
